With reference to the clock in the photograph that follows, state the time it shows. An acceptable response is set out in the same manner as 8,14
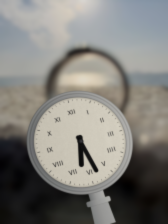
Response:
6,28
